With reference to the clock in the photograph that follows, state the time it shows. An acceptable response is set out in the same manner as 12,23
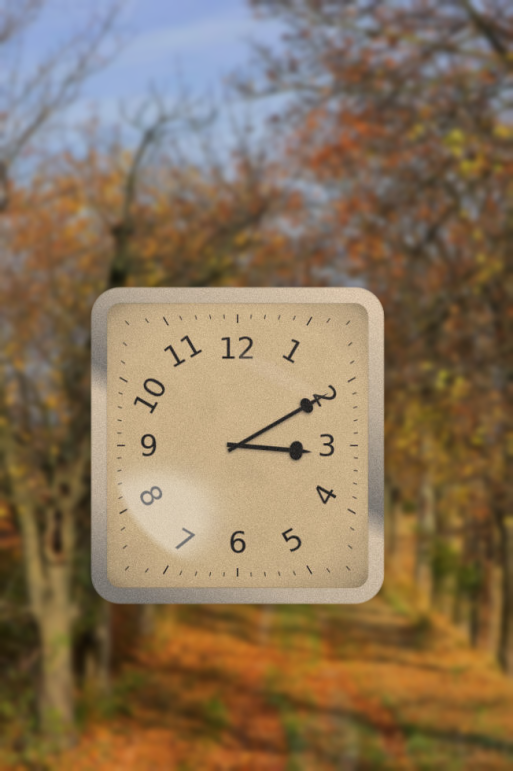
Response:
3,10
